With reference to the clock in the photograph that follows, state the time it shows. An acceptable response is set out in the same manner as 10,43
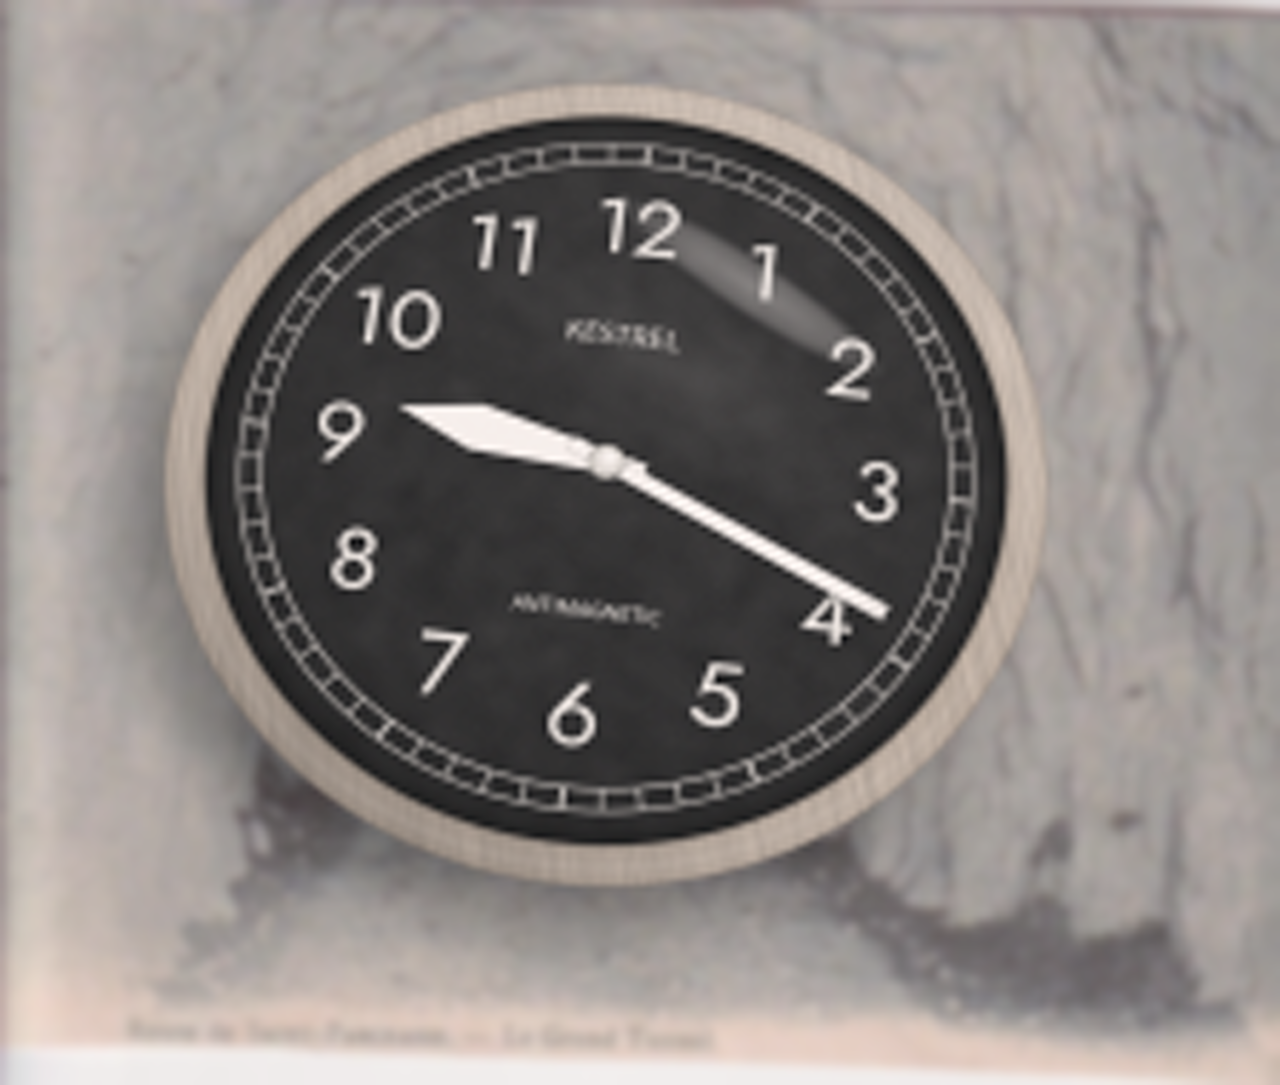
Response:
9,19
